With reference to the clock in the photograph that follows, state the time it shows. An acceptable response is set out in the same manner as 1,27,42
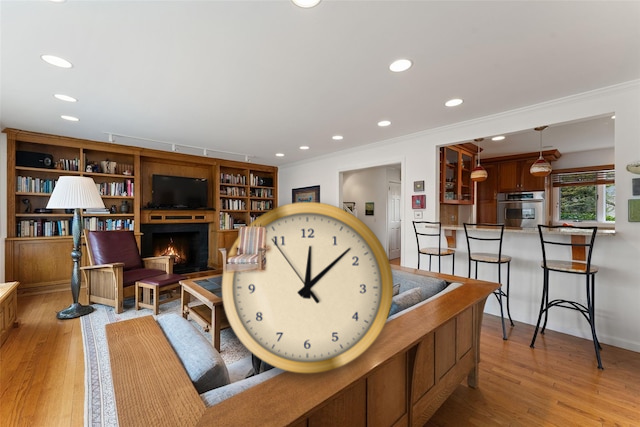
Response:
12,07,54
